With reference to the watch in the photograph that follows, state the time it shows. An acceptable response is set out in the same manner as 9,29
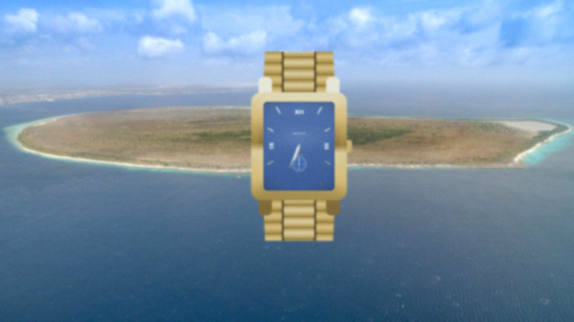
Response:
6,34
